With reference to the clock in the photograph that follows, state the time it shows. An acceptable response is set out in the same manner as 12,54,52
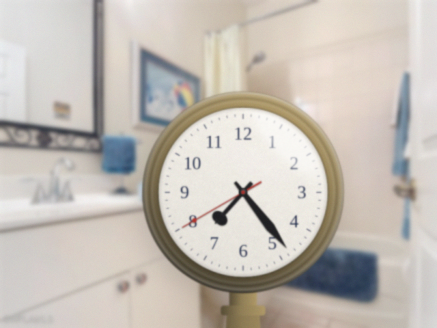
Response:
7,23,40
